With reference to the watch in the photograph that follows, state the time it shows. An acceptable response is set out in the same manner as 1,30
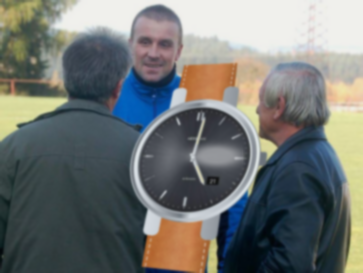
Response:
5,01
